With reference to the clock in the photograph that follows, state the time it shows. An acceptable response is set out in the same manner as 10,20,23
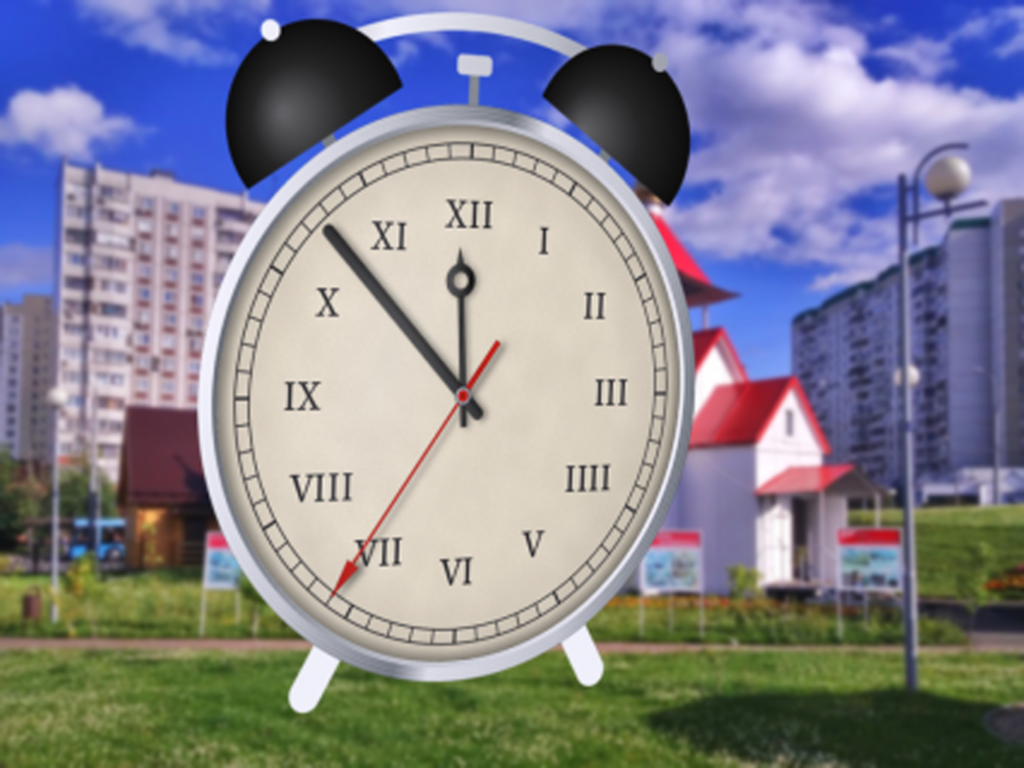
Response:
11,52,36
